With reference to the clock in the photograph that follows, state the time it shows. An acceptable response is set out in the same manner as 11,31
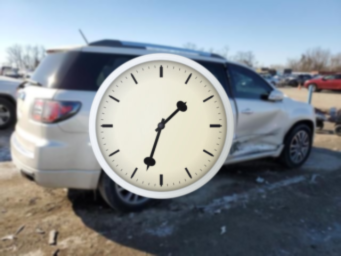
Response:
1,33
